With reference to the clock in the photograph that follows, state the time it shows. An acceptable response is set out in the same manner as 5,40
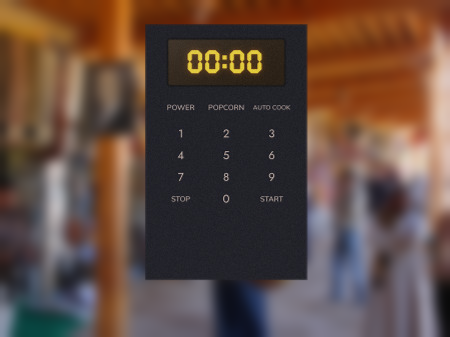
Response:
0,00
